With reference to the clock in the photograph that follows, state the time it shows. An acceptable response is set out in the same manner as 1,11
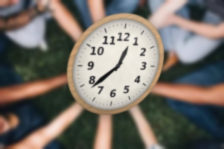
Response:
12,38
